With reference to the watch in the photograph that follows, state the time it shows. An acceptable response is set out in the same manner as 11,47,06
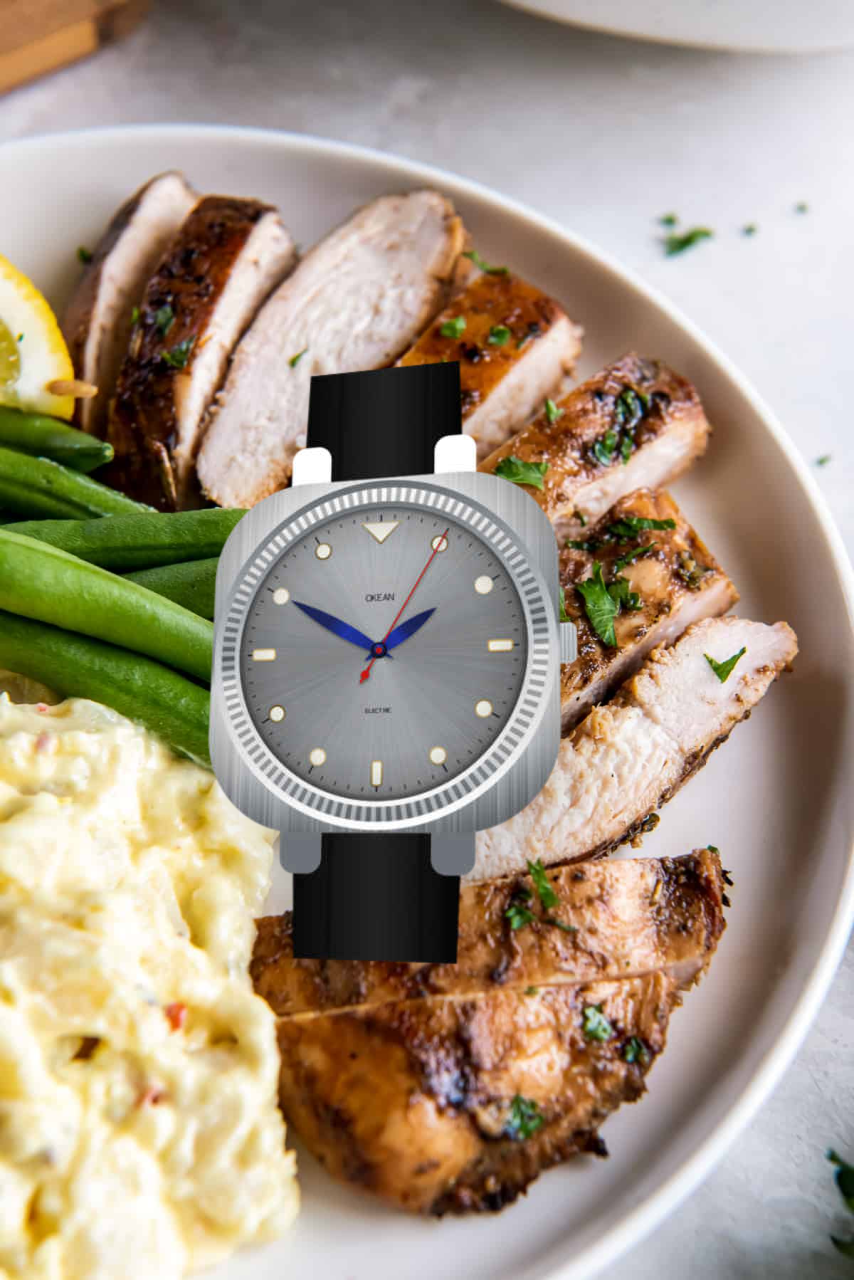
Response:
1,50,05
